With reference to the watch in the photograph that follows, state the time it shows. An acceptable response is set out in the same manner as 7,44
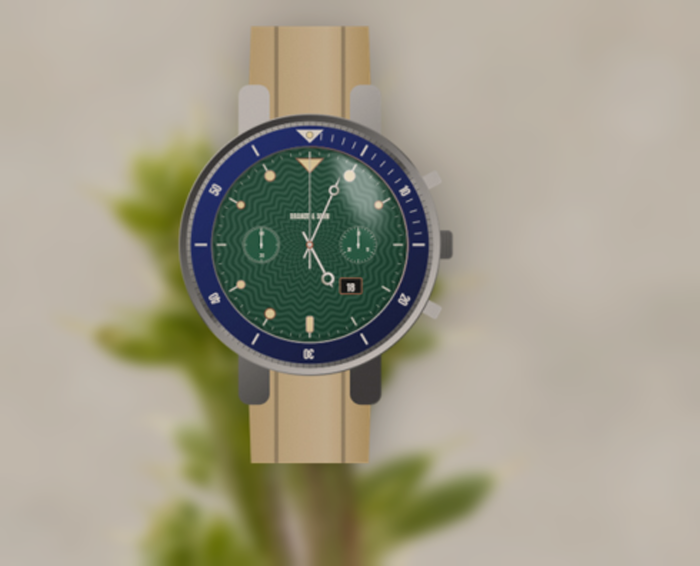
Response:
5,04
